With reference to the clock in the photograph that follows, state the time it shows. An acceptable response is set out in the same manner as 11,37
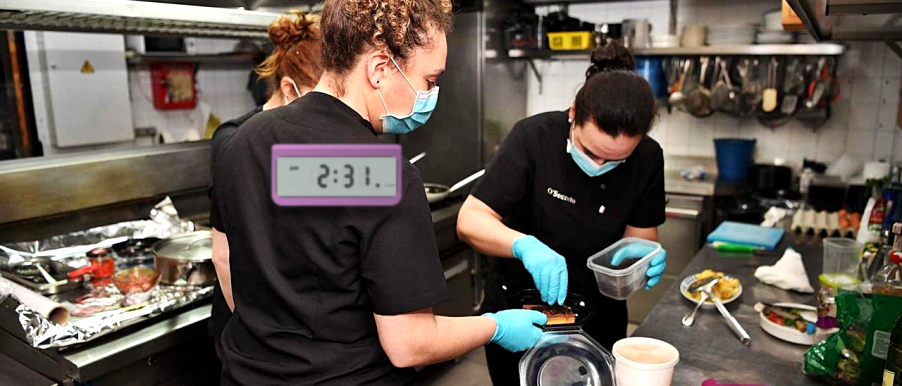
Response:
2,31
